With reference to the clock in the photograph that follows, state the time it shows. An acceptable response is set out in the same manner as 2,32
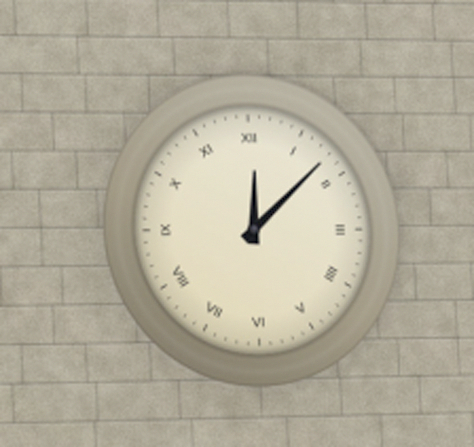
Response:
12,08
